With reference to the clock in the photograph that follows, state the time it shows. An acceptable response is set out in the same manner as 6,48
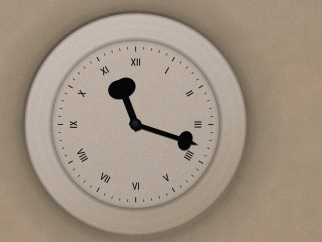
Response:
11,18
